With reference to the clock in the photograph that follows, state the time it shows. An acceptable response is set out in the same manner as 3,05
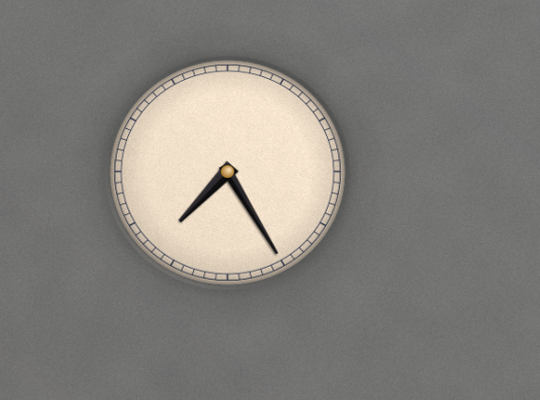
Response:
7,25
